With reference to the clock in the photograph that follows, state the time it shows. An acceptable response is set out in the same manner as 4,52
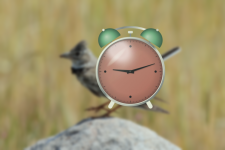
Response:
9,12
